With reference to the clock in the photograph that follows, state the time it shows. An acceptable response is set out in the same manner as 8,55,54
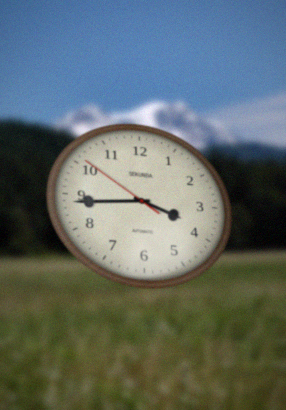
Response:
3,43,51
